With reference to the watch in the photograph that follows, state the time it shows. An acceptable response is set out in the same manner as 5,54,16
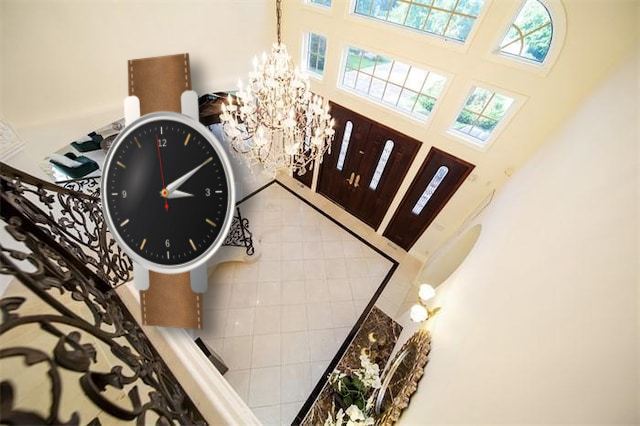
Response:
3,09,59
